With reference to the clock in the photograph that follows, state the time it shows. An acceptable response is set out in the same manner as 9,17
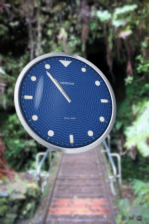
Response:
10,54
